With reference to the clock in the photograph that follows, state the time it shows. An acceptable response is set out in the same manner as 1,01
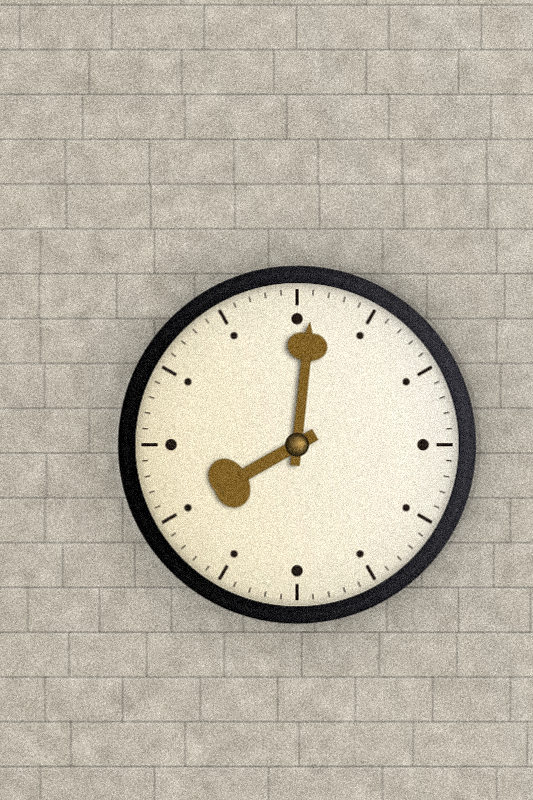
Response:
8,01
